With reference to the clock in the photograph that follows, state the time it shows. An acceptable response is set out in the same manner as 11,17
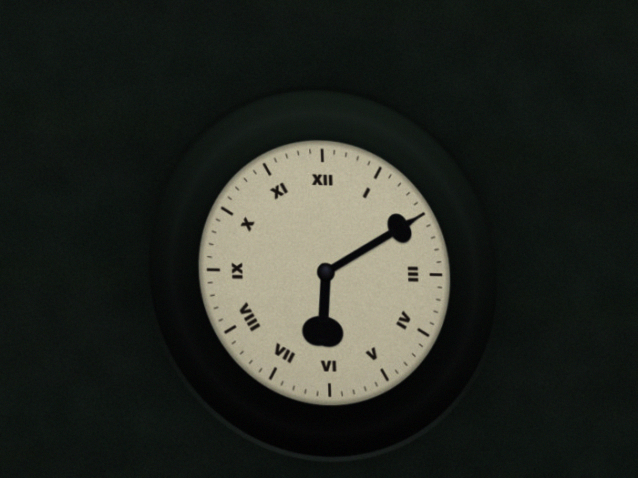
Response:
6,10
